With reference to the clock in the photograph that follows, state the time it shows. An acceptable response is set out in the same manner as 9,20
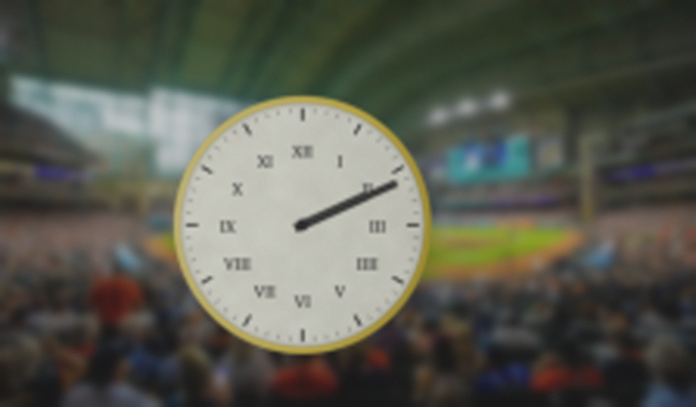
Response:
2,11
